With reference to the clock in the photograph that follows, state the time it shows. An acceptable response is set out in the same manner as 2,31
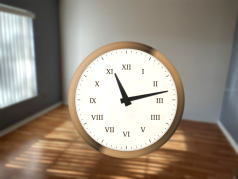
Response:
11,13
